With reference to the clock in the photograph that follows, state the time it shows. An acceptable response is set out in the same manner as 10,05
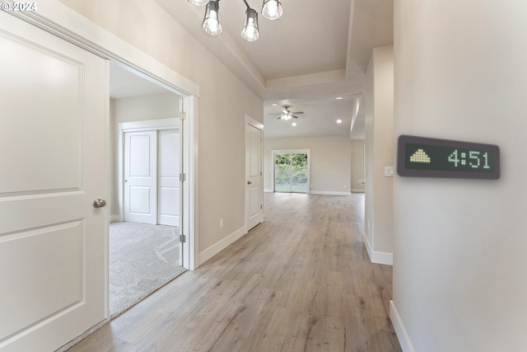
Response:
4,51
